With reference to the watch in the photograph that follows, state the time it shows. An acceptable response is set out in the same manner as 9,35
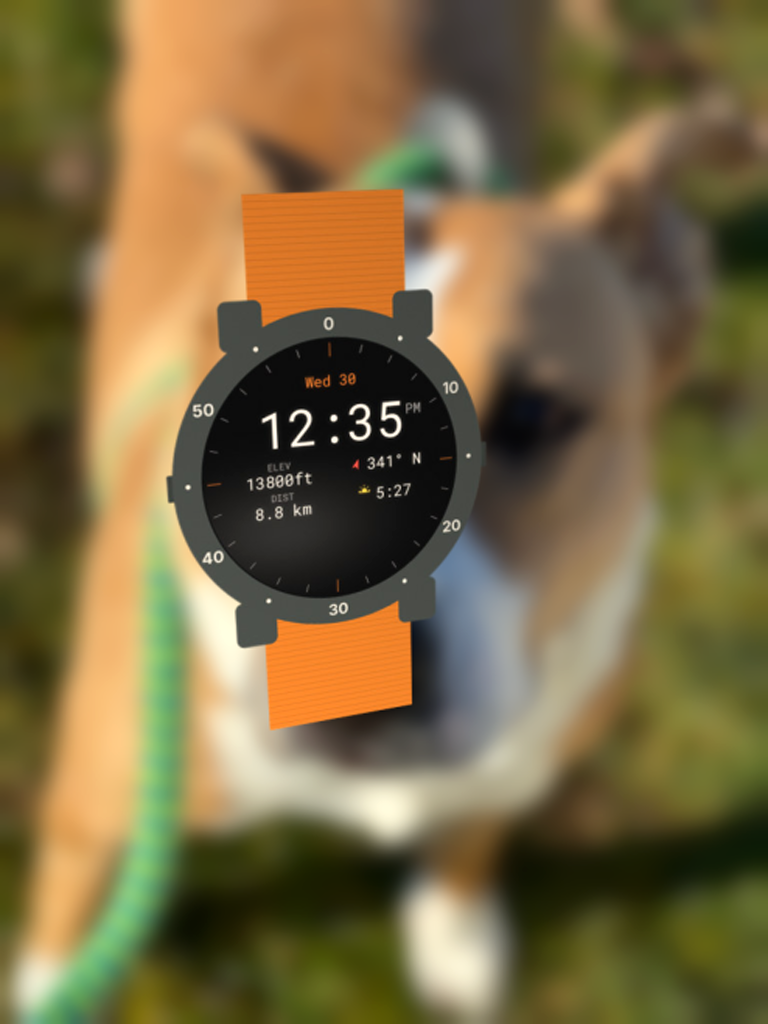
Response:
12,35
